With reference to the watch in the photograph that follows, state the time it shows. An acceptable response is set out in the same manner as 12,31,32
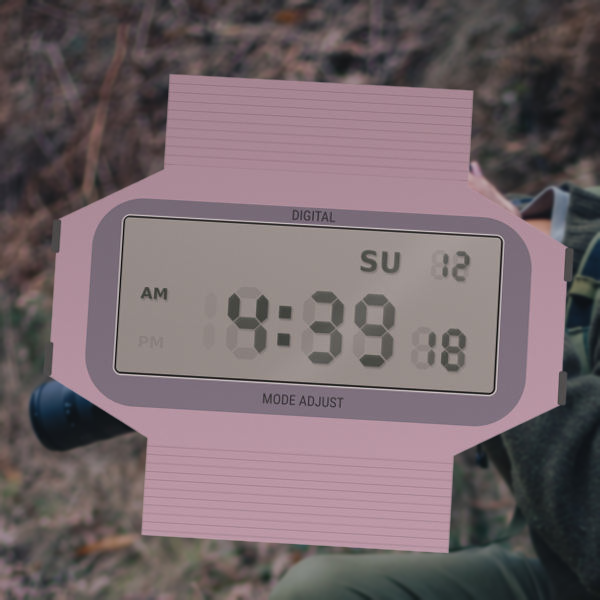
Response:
4,39,18
